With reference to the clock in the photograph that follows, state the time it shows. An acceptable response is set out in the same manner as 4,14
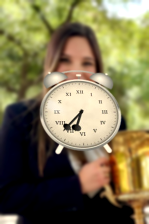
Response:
6,37
